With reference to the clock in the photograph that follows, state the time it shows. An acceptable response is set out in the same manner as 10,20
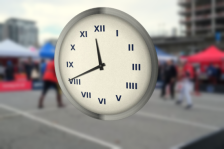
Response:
11,41
